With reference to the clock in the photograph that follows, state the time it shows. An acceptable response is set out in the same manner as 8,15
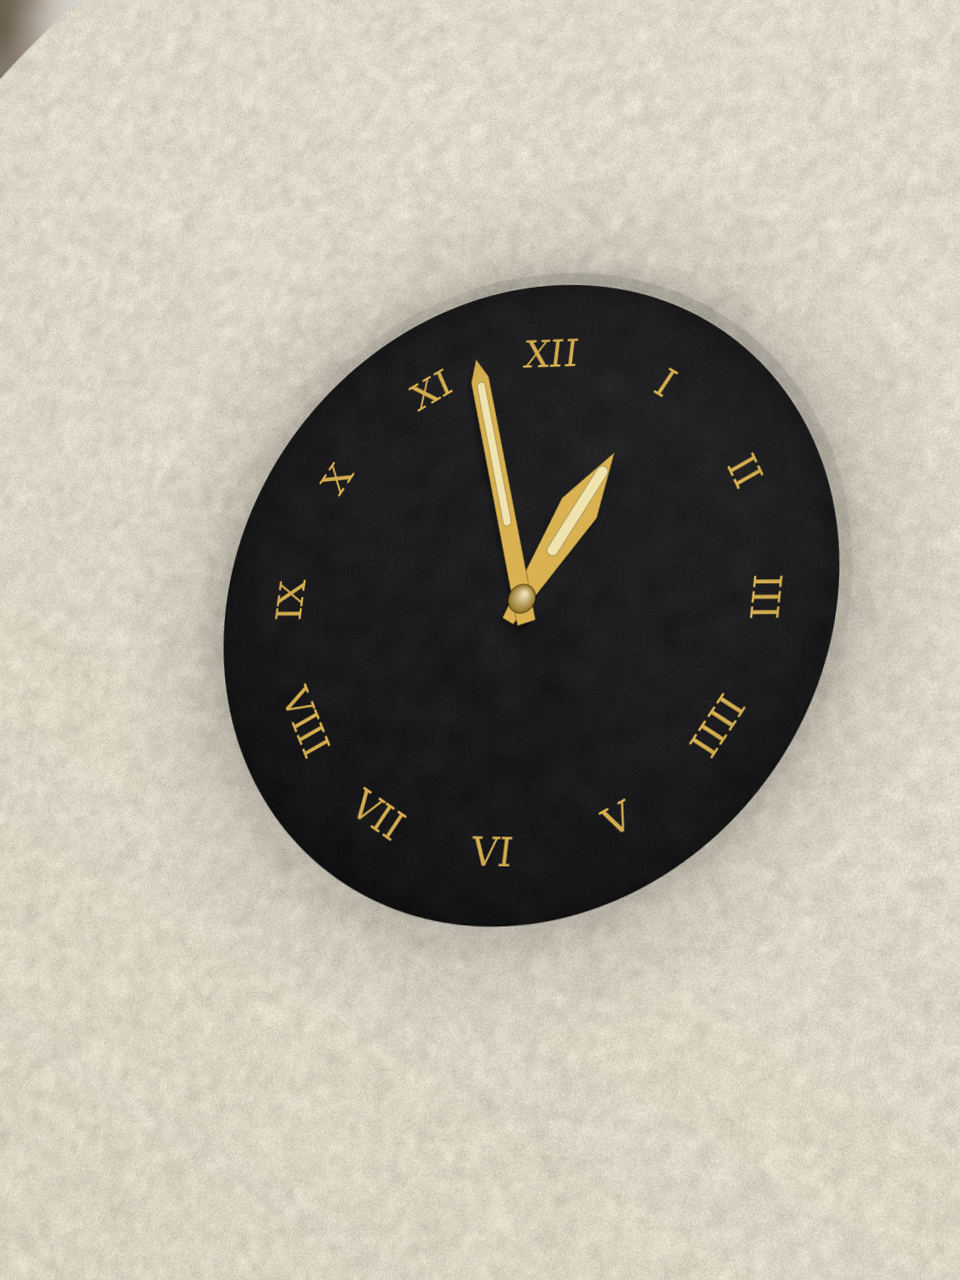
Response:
12,57
